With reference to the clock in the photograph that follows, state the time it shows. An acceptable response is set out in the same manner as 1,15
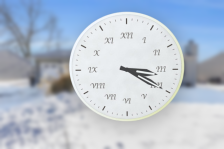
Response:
3,20
